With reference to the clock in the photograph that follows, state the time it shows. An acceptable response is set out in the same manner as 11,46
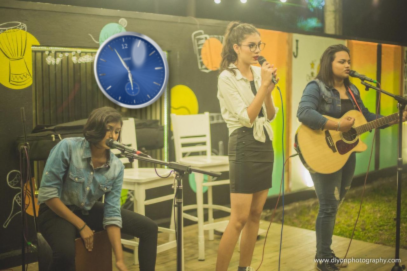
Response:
5,56
